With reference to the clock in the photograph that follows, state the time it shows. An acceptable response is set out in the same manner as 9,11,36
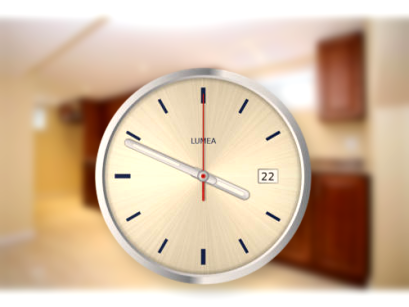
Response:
3,49,00
